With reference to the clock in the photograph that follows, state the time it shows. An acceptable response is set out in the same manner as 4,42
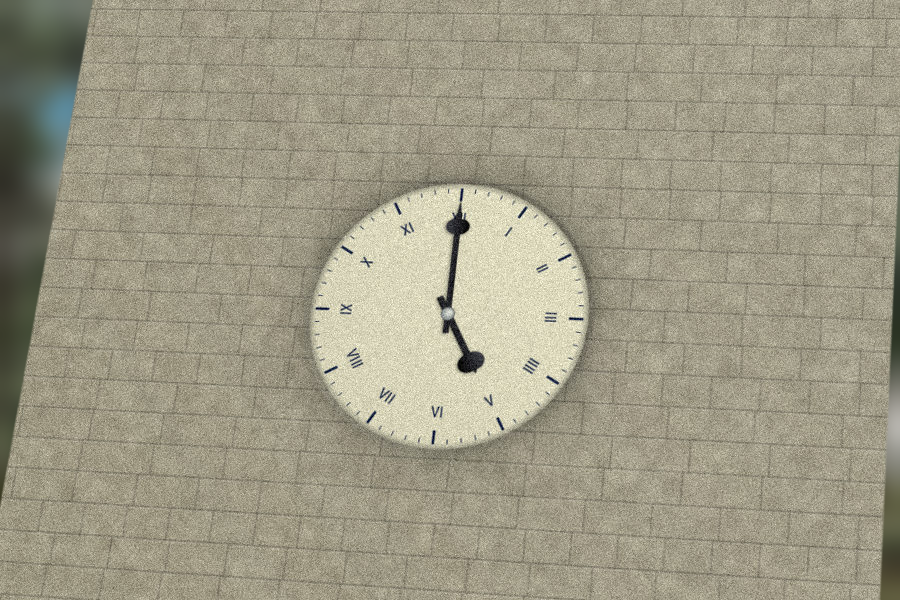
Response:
5,00
